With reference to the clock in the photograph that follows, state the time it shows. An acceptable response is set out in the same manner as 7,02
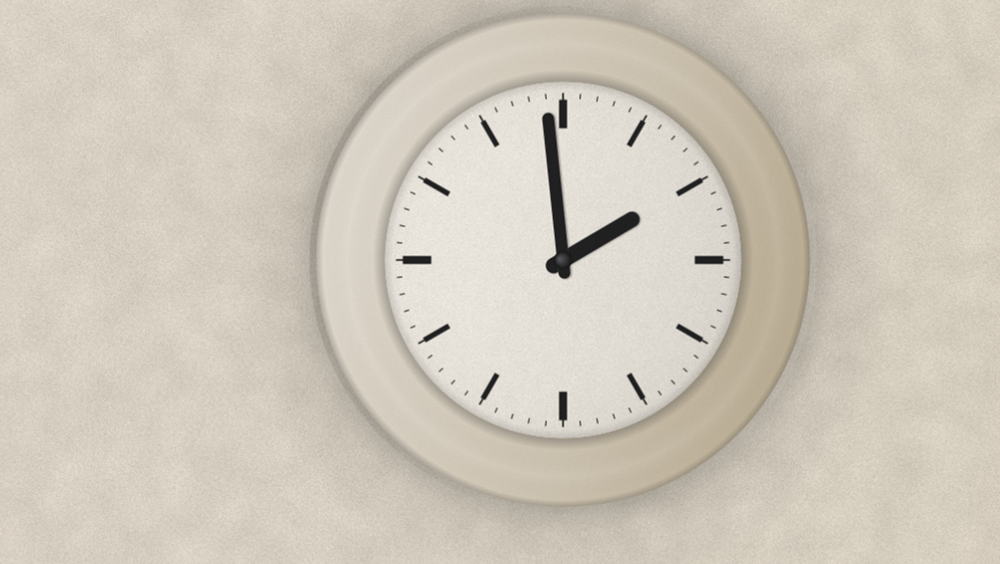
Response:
1,59
